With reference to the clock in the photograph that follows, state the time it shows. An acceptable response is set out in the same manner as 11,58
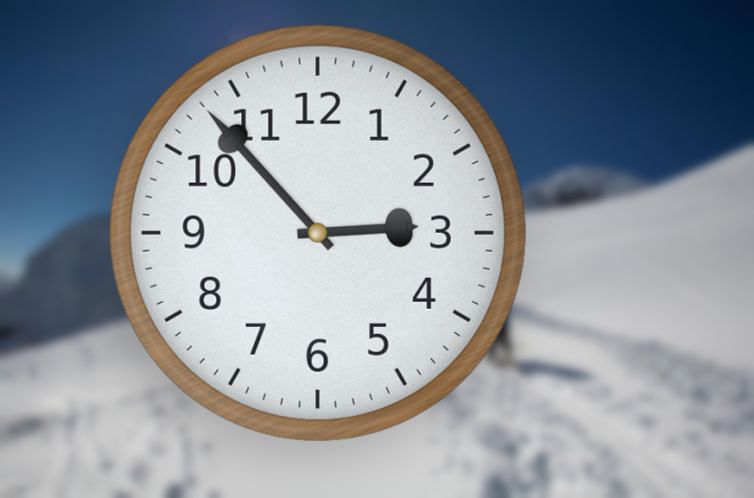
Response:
2,53
